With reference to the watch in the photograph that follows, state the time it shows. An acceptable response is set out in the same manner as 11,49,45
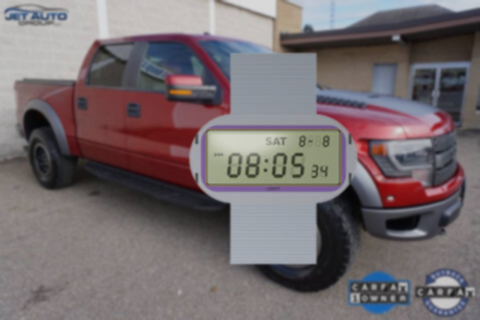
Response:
8,05,34
